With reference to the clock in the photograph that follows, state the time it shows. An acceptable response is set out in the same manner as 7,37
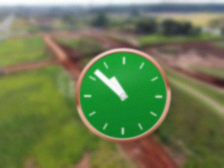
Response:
10,52
